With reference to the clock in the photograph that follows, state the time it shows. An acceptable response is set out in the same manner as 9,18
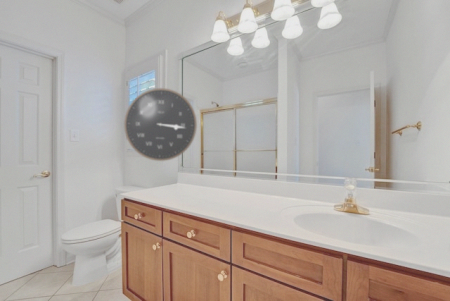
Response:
3,16
